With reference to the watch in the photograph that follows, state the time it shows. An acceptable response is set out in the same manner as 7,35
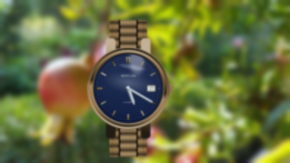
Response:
5,20
